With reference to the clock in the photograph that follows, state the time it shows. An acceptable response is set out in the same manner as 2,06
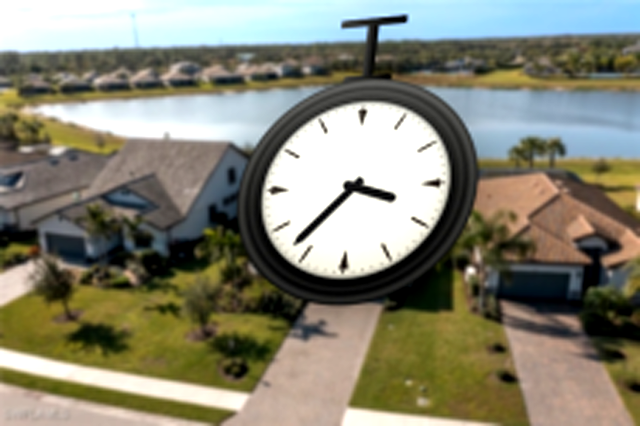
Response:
3,37
